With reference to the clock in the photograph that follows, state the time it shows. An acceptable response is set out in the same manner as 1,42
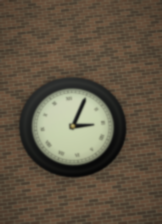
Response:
3,05
